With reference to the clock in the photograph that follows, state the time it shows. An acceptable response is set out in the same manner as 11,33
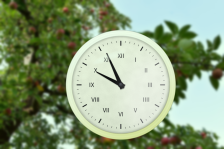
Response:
9,56
